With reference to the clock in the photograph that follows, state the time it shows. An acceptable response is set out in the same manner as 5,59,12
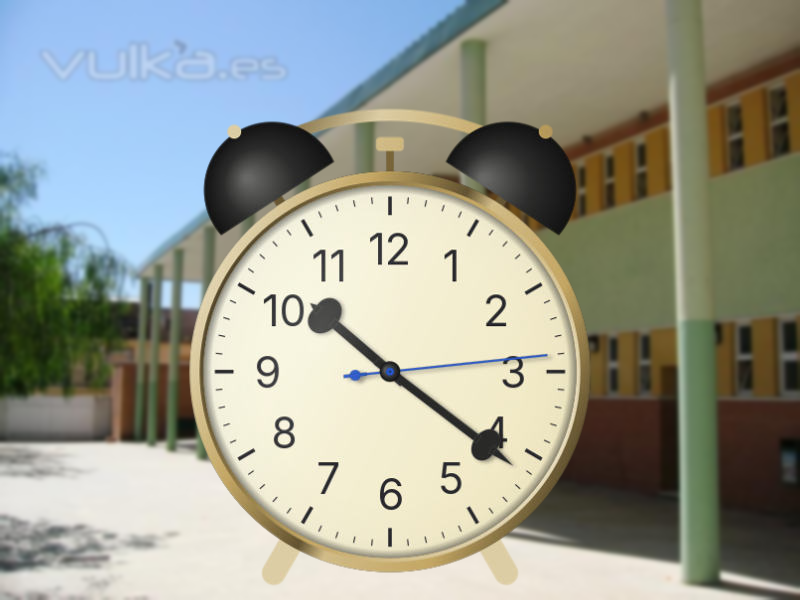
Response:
10,21,14
